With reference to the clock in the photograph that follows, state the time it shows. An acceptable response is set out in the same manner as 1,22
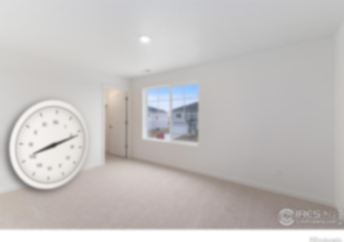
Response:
8,11
